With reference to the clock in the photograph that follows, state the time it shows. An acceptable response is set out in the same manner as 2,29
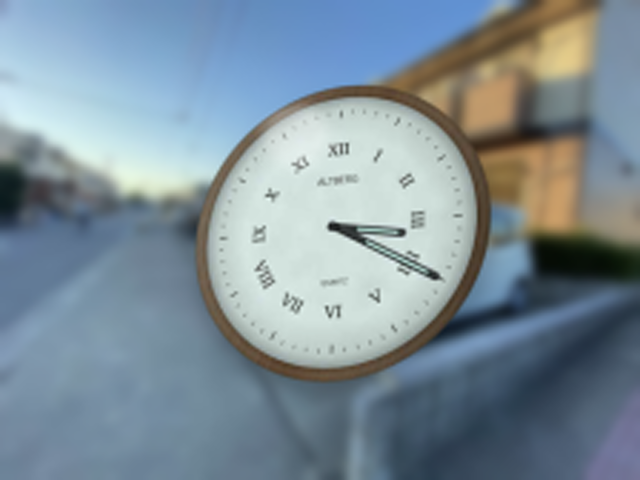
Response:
3,20
